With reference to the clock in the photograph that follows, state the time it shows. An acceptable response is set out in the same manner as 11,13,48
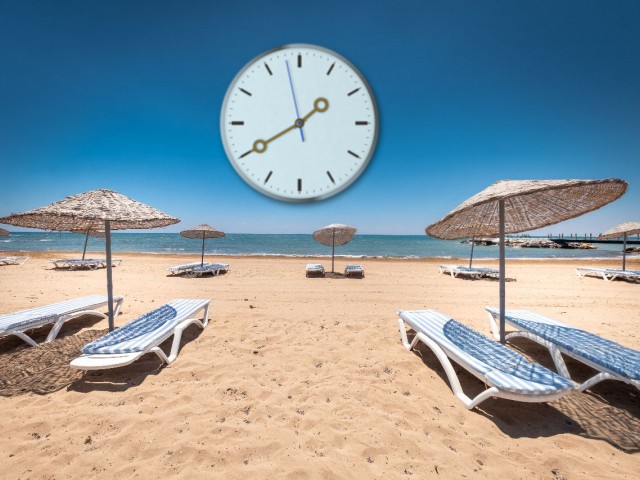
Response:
1,39,58
